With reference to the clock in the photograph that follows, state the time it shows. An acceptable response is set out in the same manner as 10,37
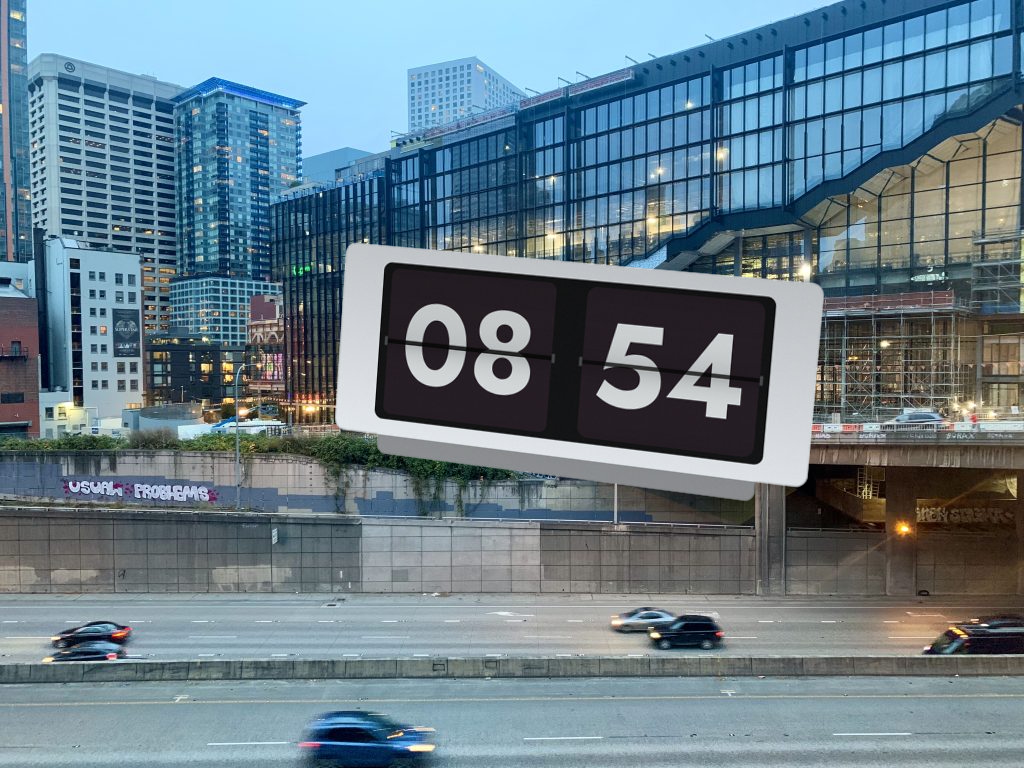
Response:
8,54
